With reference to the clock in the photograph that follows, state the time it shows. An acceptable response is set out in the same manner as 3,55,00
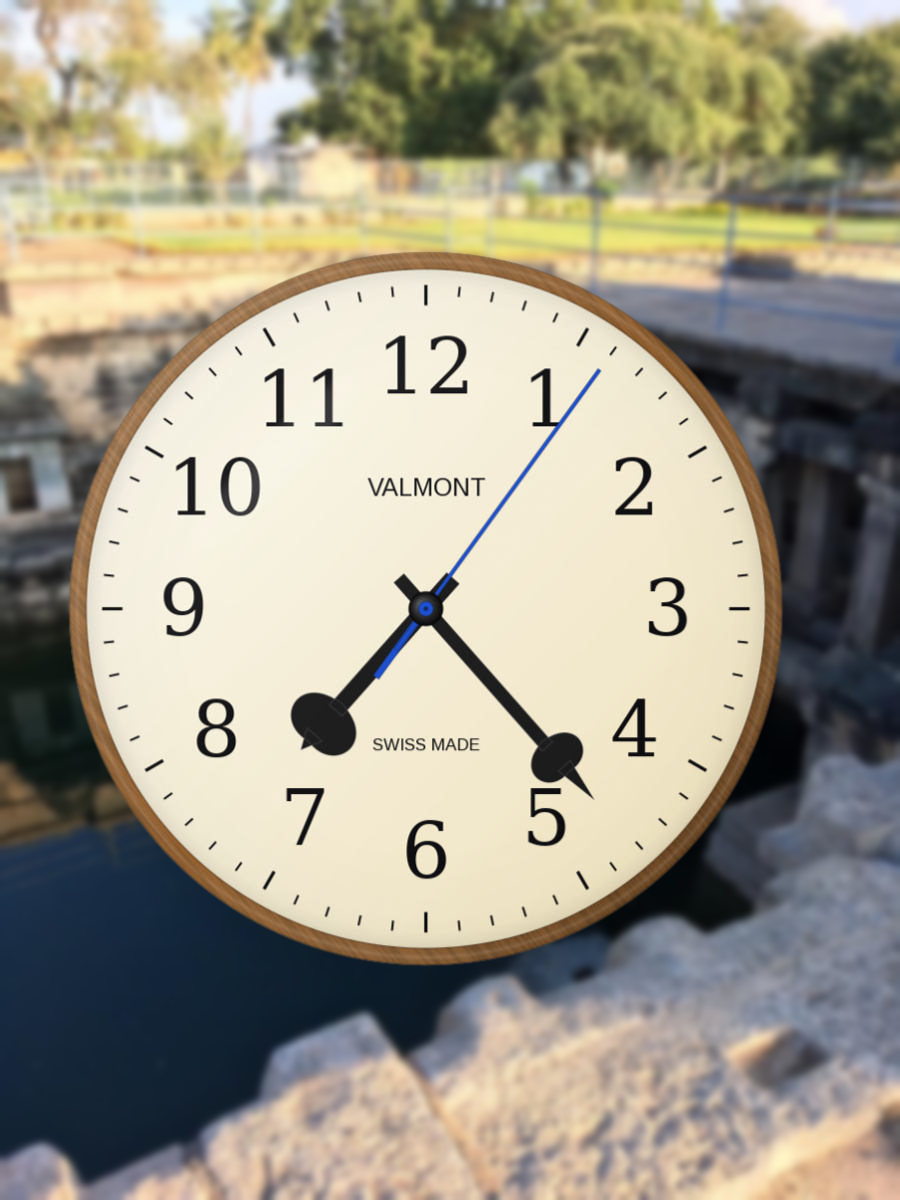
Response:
7,23,06
